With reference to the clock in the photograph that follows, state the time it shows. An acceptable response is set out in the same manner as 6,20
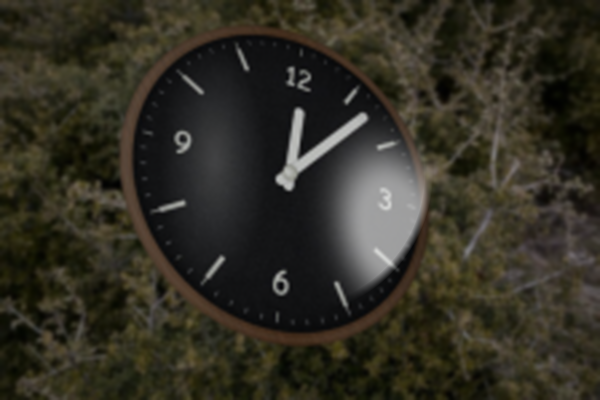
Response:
12,07
